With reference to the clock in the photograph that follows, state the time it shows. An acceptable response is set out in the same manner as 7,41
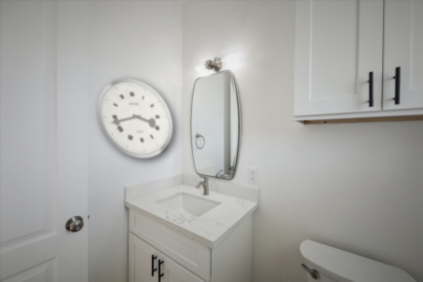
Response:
3,43
